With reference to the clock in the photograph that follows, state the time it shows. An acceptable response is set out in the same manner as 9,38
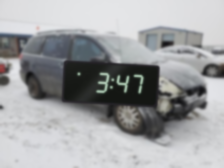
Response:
3,47
